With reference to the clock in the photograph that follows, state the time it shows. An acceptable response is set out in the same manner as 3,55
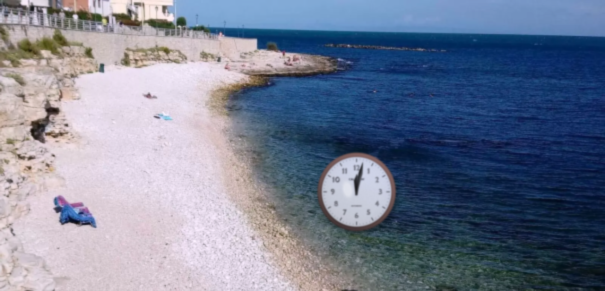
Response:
12,02
